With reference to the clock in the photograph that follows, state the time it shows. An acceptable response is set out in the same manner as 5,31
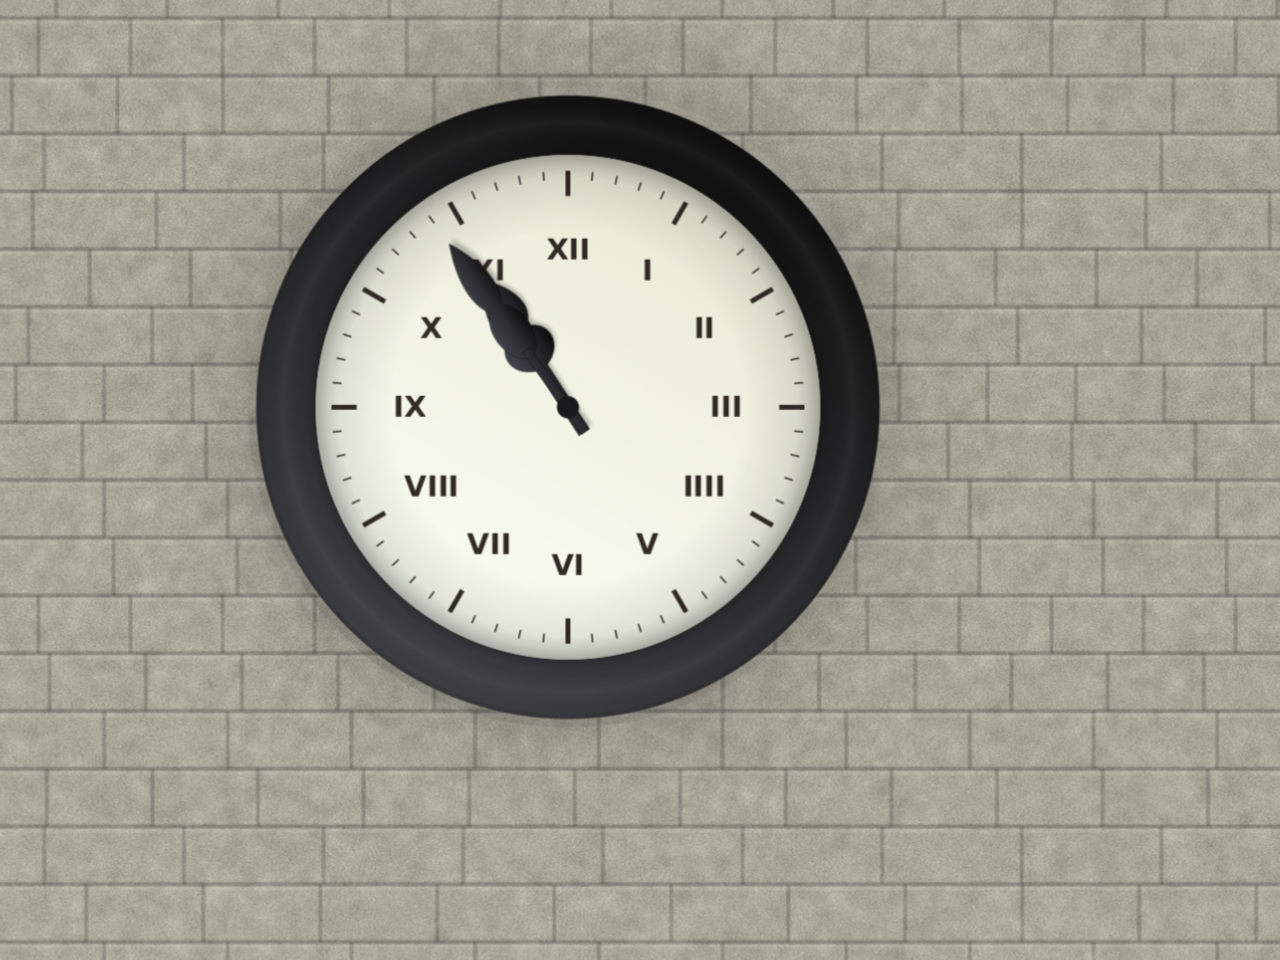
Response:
10,54
